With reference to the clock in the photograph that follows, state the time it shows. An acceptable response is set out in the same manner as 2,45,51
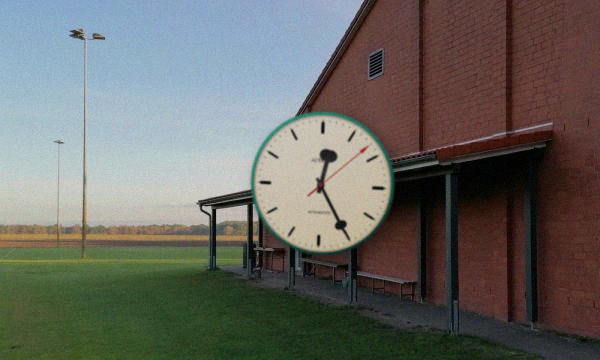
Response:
12,25,08
